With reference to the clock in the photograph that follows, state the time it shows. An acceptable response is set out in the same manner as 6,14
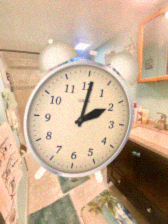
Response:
2,01
